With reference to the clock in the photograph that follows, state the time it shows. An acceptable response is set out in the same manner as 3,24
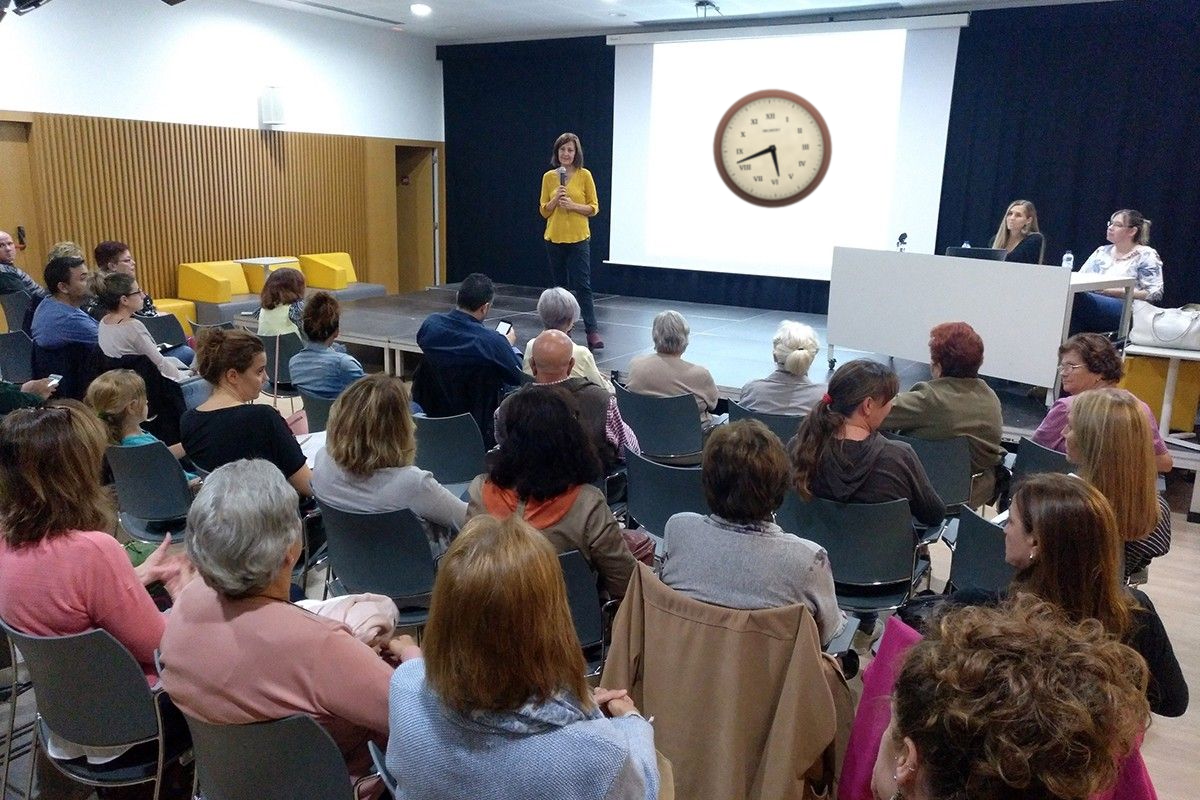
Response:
5,42
